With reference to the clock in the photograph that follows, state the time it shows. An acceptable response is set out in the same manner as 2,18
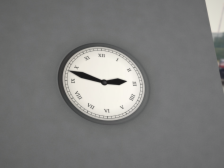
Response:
2,48
